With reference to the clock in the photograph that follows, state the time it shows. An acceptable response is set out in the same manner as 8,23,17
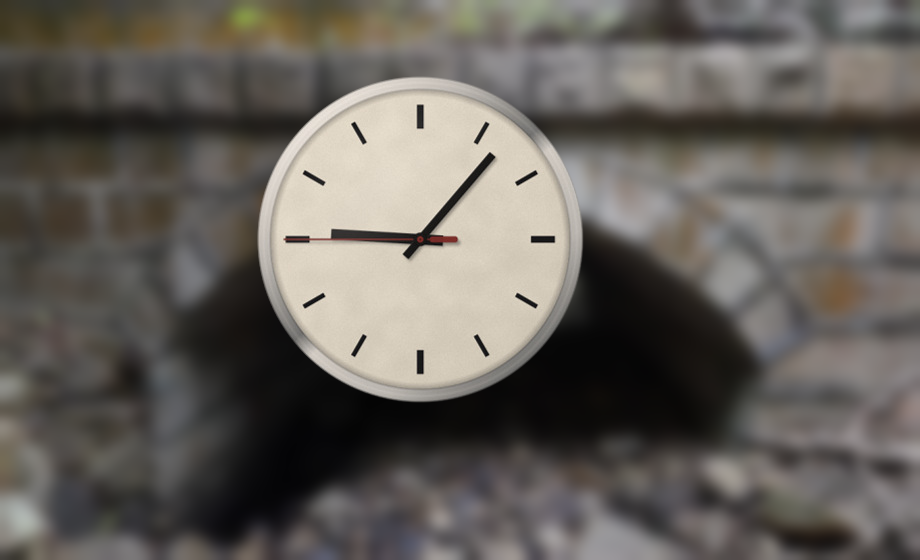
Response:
9,06,45
